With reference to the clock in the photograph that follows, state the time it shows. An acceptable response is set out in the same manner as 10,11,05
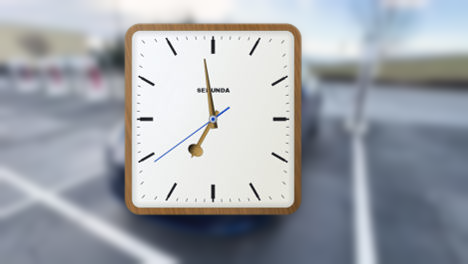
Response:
6,58,39
